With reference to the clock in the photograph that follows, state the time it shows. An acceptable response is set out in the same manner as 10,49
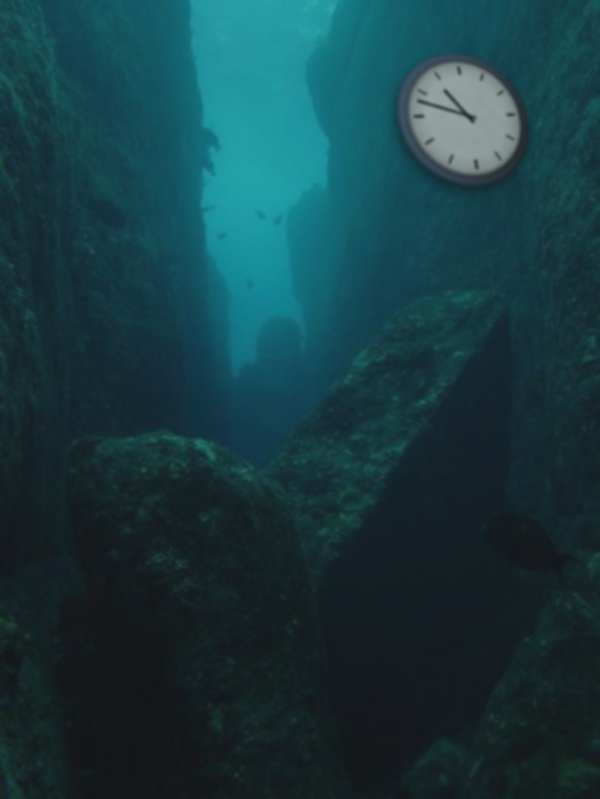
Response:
10,48
